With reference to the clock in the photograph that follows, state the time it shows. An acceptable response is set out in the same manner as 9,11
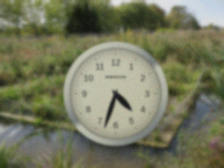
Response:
4,33
